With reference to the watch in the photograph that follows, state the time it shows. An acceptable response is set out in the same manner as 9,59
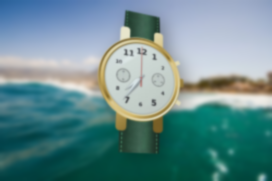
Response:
7,36
